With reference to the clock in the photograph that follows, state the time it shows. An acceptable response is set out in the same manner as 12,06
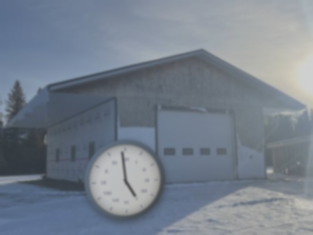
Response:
4,59
